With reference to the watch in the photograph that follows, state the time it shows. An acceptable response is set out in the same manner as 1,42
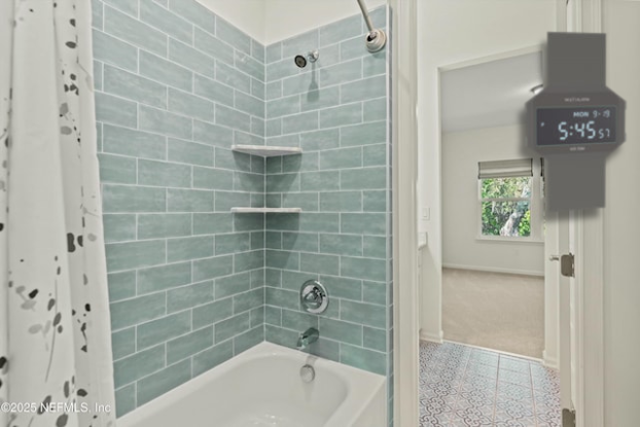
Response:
5,45
